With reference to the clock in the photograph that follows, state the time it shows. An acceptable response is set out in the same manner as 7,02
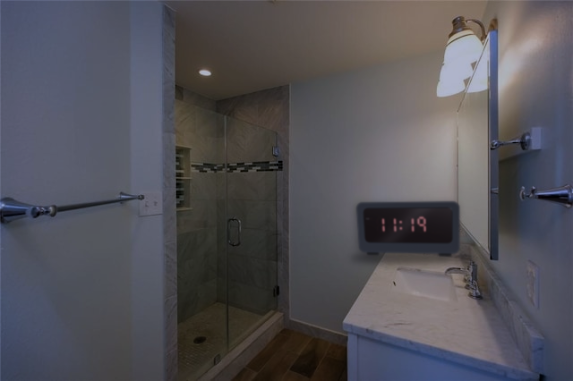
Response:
11,19
